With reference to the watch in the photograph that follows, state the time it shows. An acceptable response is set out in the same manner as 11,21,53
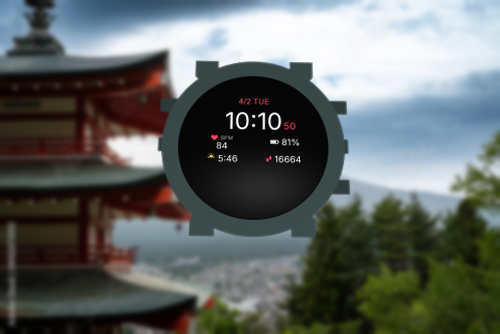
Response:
10,10,50
